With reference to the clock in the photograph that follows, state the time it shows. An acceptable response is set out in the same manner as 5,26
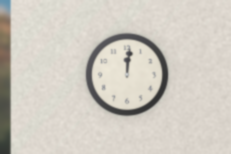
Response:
12,01
